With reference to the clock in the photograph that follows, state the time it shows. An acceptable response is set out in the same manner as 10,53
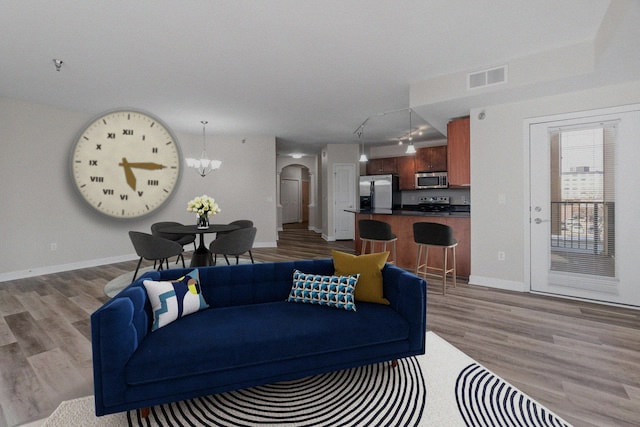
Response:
5,15
